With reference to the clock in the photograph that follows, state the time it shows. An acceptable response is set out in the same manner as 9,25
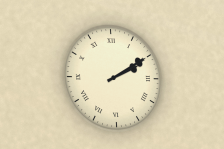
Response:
2,10
